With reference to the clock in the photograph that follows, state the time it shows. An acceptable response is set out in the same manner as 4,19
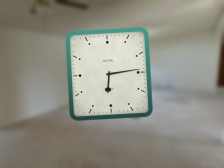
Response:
6,14
